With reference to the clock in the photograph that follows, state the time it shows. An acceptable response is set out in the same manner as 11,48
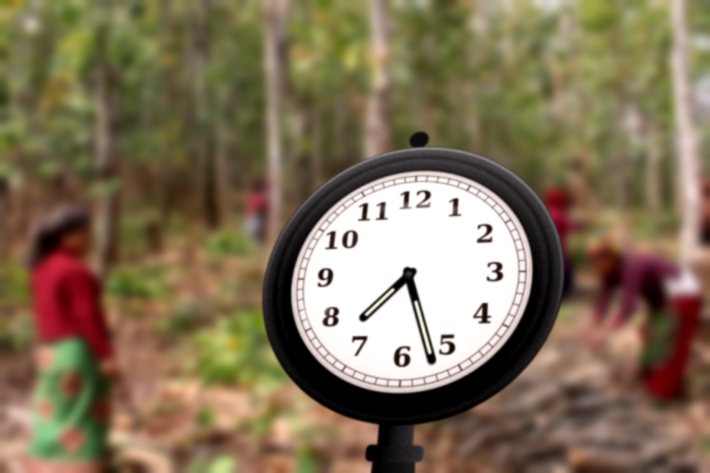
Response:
7,27
